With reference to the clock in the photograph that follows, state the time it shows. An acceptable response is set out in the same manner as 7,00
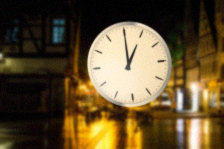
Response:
1,00
